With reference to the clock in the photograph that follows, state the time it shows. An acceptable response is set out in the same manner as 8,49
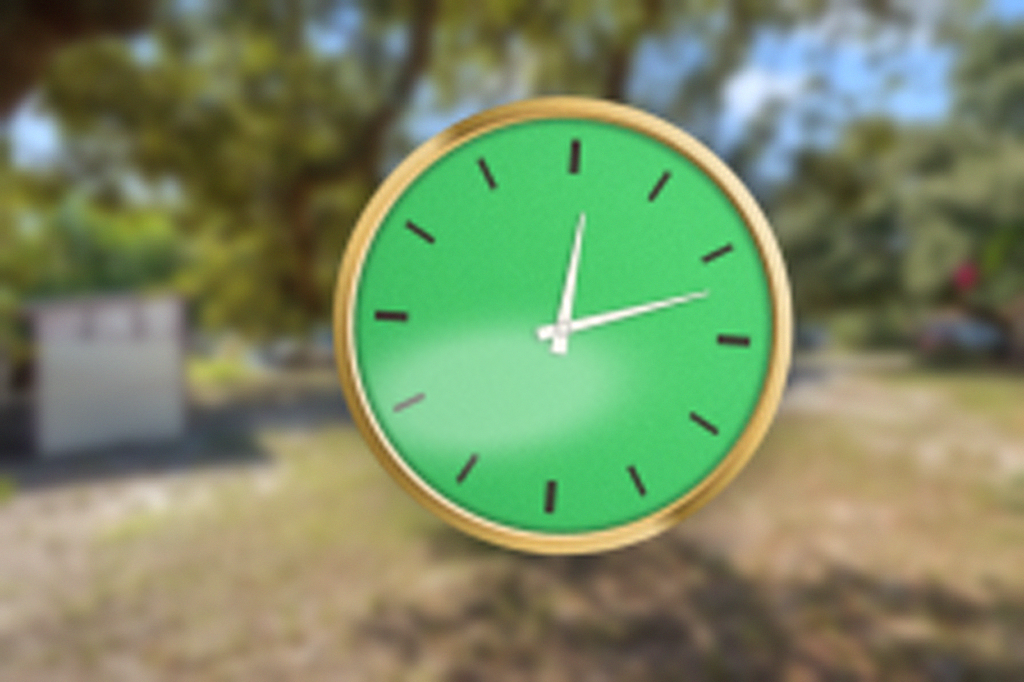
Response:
12,12
